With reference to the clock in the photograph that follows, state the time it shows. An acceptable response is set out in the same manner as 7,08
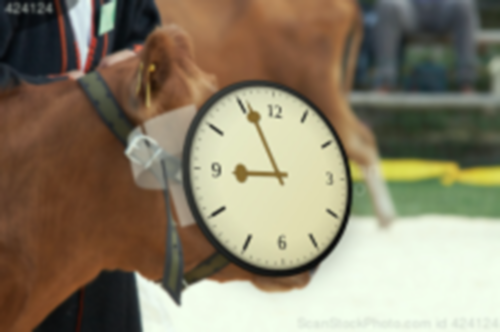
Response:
8,56
